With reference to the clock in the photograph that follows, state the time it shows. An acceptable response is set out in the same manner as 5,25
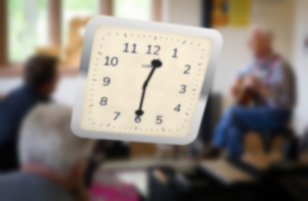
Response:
12,30
